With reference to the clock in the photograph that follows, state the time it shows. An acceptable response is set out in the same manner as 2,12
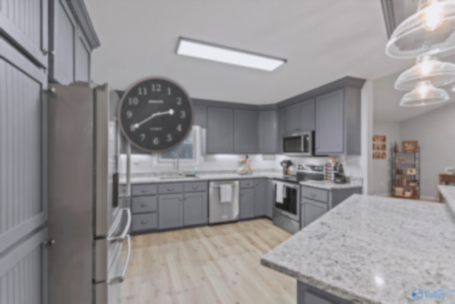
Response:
2,40
